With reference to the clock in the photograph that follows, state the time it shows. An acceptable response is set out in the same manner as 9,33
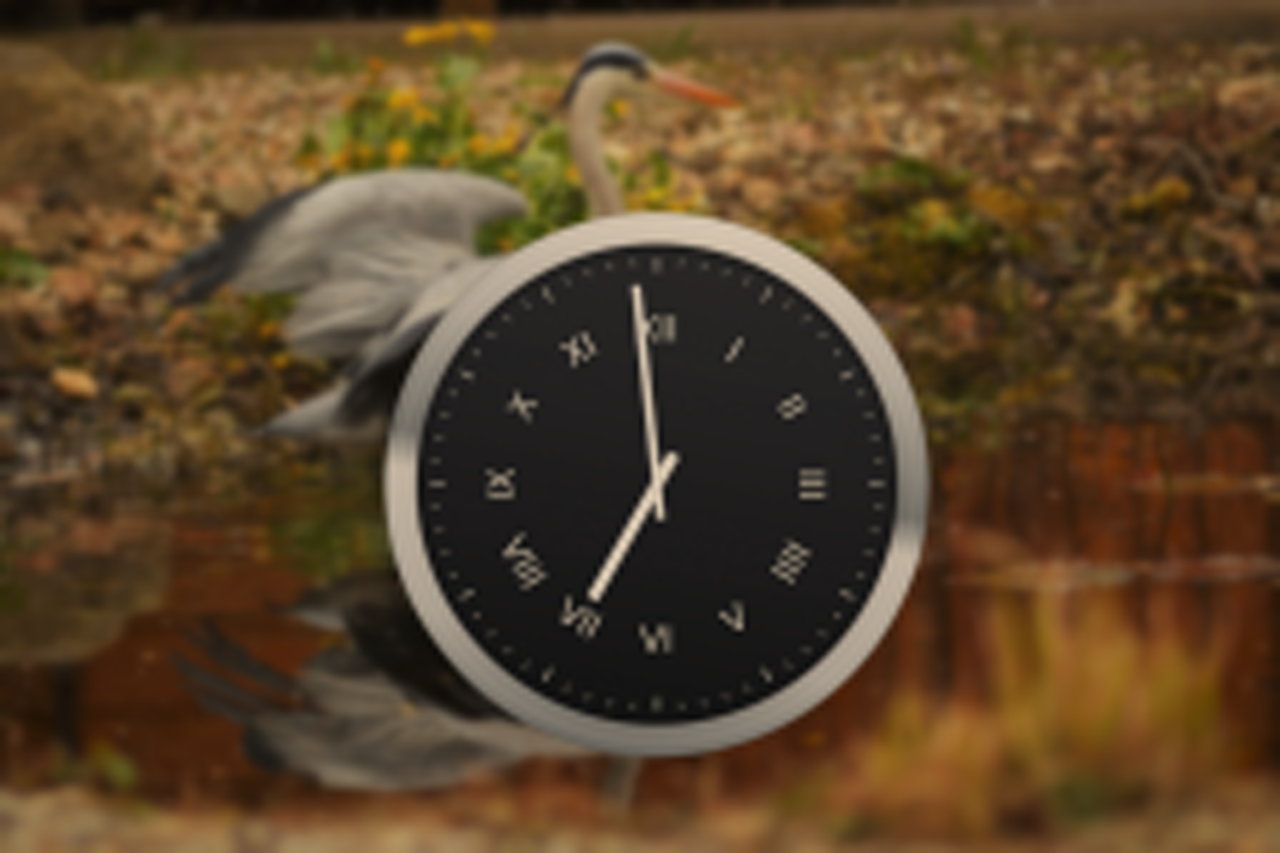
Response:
6,59
